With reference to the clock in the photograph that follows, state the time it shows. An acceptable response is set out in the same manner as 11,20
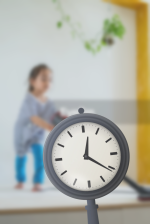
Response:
12,21
